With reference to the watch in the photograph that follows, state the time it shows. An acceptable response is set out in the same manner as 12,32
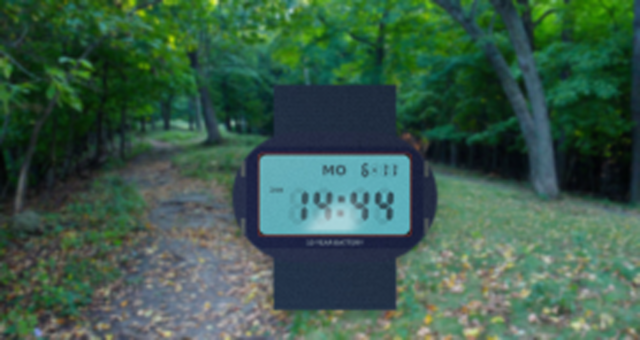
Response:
14,44
